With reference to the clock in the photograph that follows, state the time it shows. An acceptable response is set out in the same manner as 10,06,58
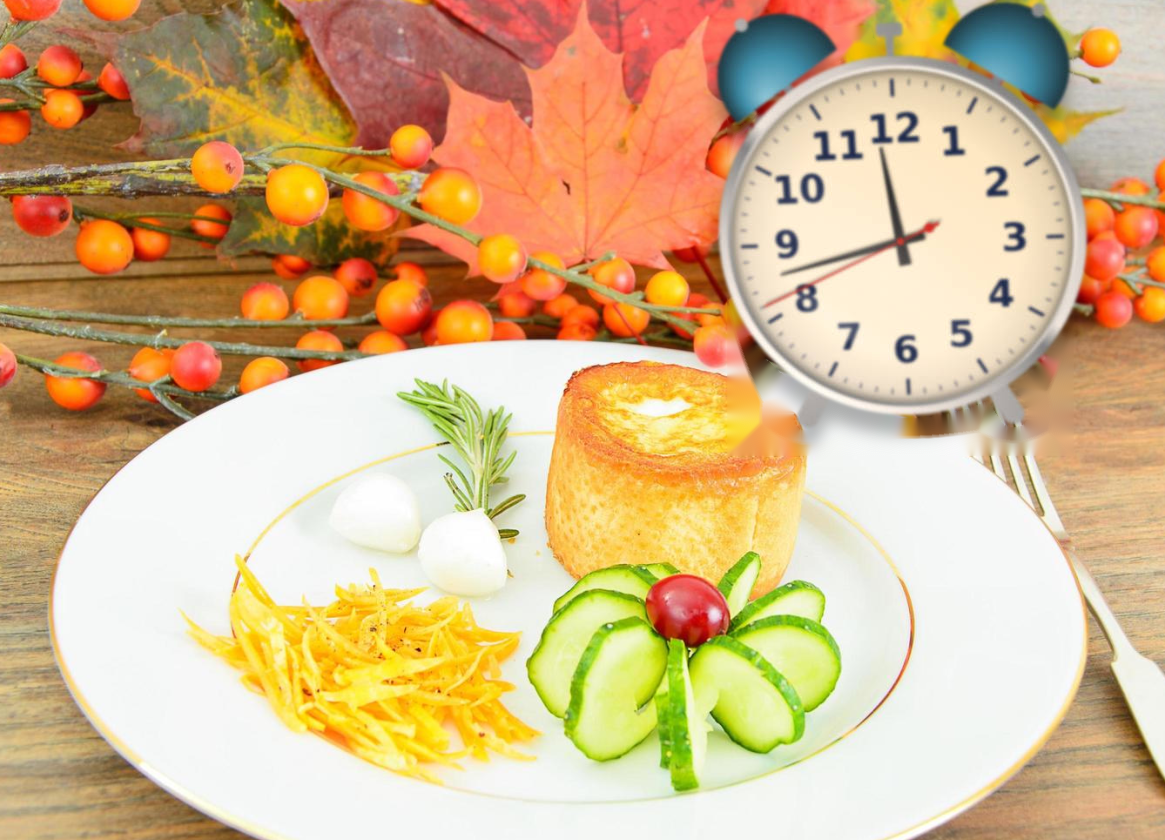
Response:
11,42,41
